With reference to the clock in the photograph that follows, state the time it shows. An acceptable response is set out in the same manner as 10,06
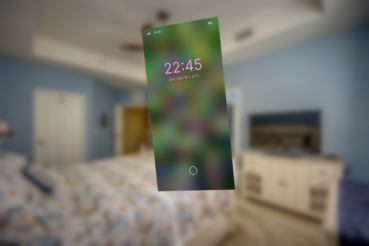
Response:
22,45
